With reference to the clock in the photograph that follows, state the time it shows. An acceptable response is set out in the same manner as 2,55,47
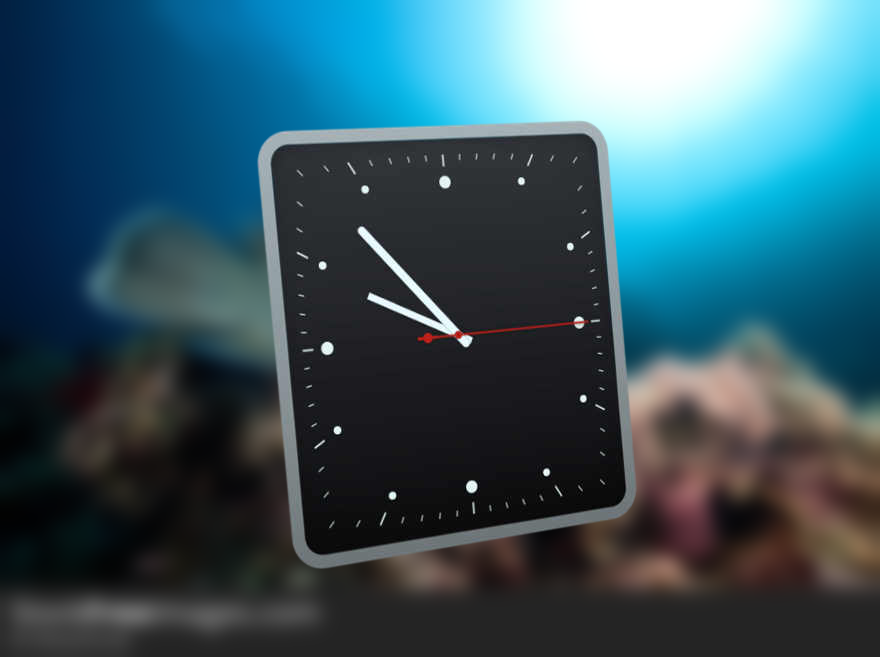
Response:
9,53,15
